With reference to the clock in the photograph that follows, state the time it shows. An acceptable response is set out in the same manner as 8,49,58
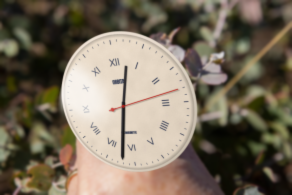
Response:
12,32,13
